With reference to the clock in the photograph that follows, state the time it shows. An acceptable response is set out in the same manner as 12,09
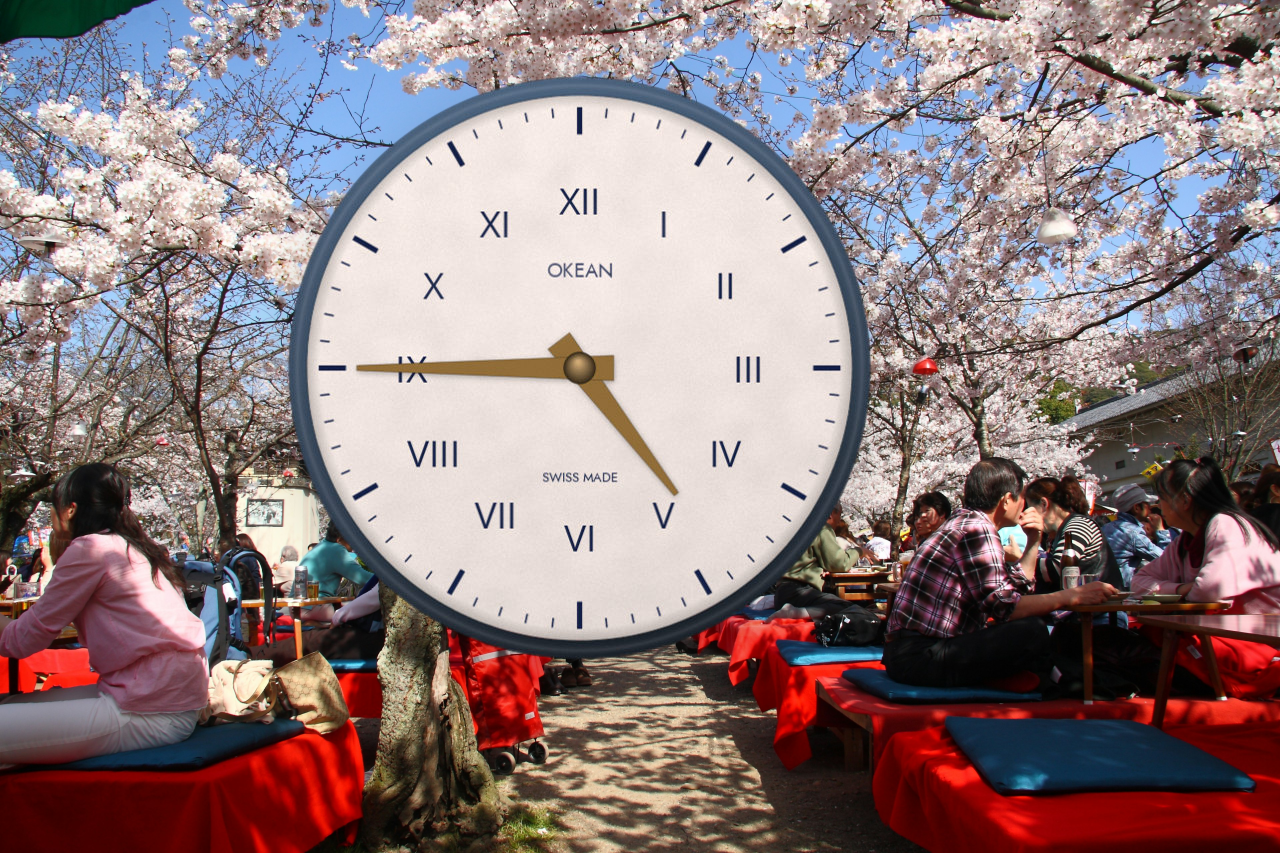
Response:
4,45
